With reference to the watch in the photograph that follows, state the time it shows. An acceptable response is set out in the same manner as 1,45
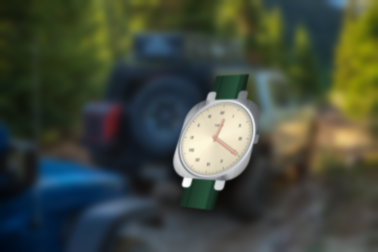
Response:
12,20
